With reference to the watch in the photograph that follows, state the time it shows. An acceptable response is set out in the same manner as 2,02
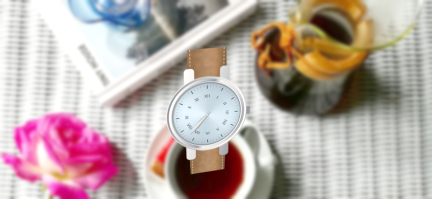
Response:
7,37
